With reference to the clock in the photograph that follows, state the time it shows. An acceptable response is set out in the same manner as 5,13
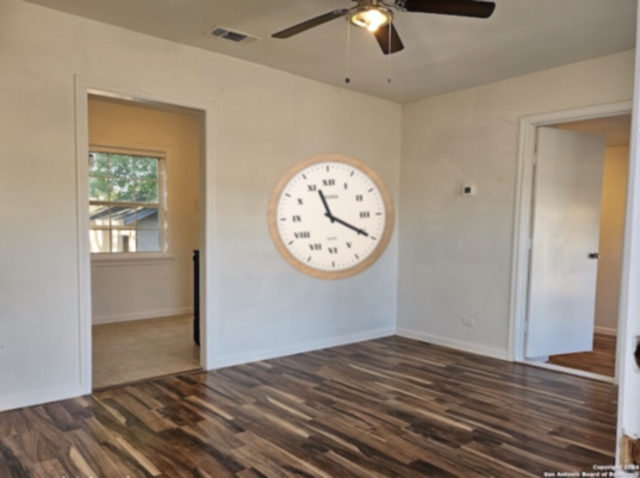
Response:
11,20
